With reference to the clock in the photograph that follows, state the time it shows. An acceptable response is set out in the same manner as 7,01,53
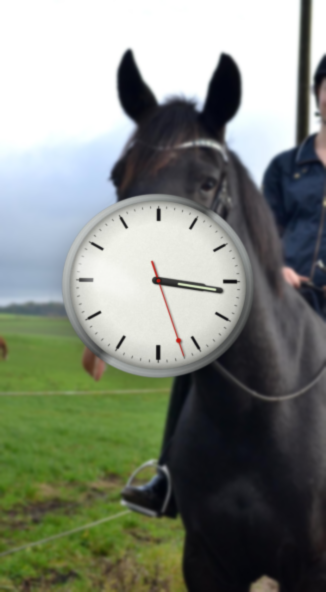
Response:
3,16,27
